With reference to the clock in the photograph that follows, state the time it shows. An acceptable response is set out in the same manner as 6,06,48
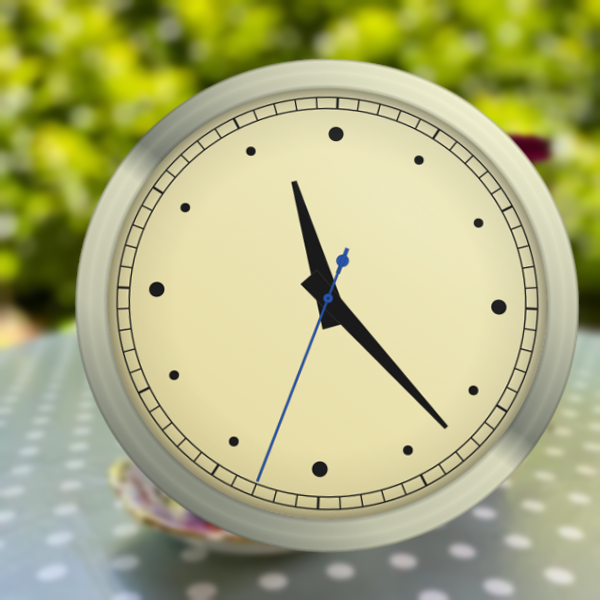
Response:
11,22,33
